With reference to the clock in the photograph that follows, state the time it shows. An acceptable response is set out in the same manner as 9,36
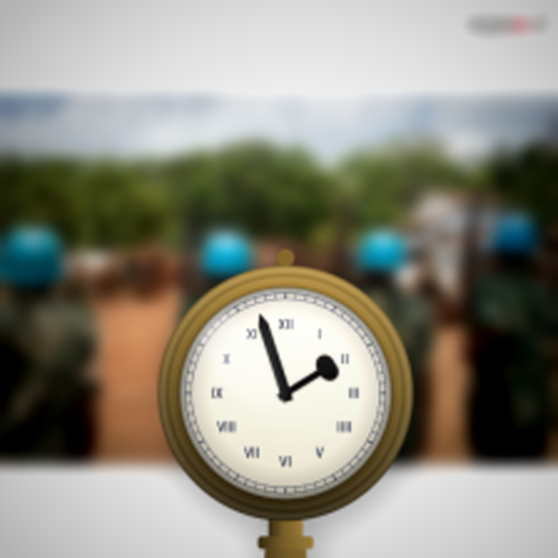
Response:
1,57
